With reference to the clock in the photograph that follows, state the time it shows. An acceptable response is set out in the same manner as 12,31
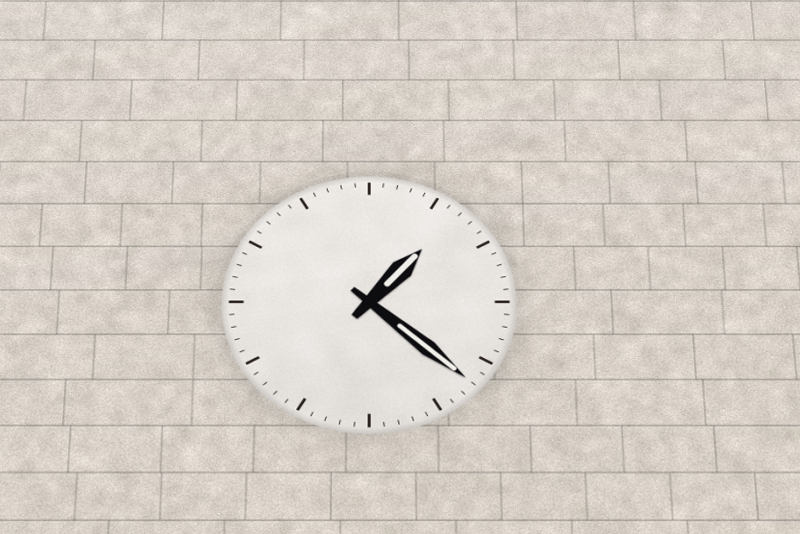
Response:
1,22
